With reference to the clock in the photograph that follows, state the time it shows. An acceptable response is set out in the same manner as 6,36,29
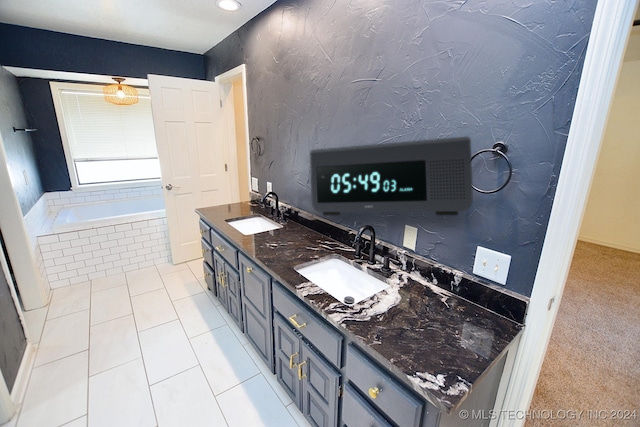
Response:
5,49,03
